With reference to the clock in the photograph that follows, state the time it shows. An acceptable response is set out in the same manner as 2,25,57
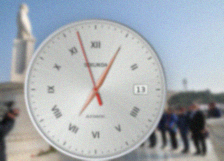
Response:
7,04,57
